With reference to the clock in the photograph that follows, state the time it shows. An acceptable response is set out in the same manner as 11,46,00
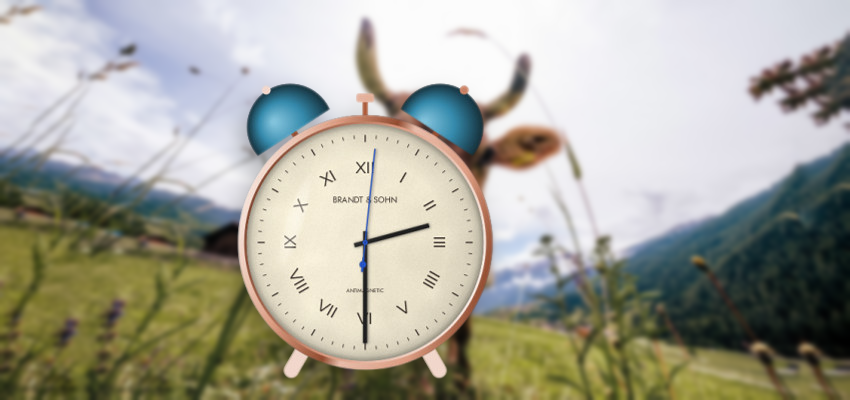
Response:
2,30,01
